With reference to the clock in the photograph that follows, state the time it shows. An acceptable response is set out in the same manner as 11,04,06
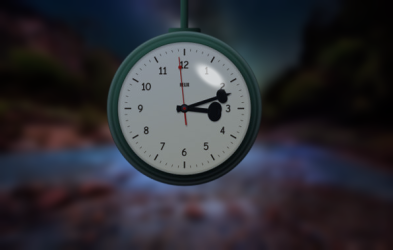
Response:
3,11,59
